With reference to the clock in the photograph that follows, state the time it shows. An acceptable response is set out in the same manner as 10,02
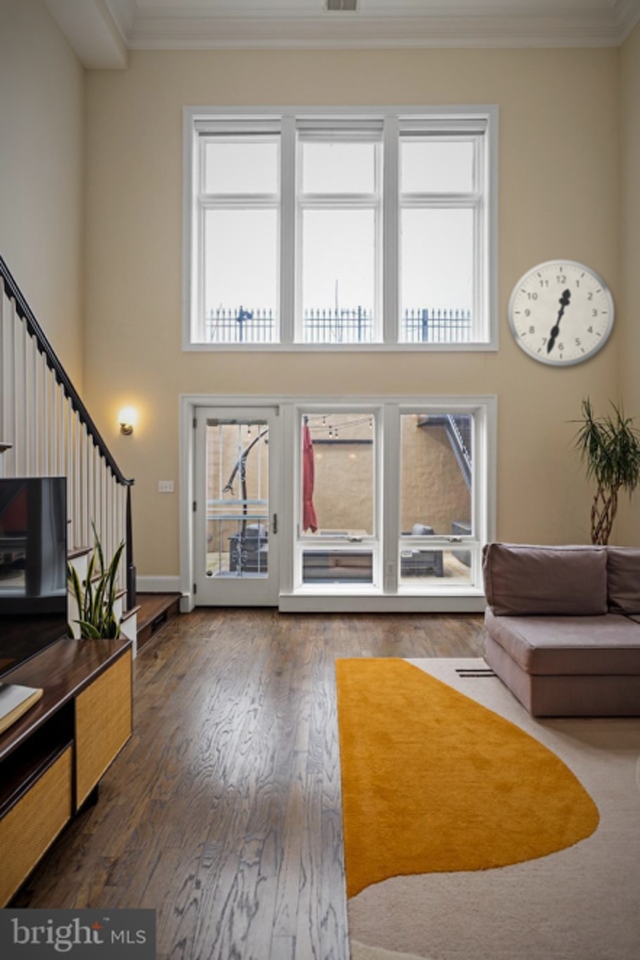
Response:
12,33
